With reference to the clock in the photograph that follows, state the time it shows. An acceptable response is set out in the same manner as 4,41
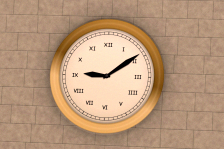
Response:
9,09
